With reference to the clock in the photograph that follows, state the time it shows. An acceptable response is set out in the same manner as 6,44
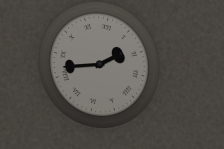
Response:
1,42
